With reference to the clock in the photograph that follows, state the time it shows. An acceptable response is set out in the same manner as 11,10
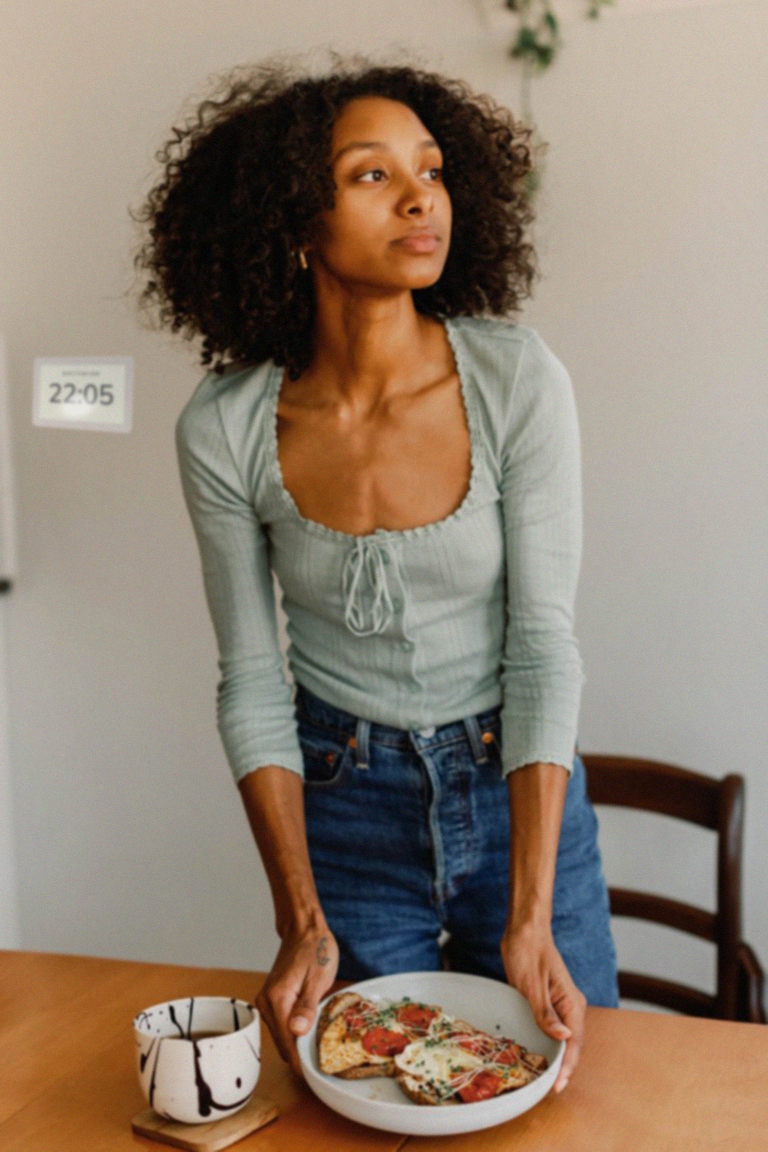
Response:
22,05
